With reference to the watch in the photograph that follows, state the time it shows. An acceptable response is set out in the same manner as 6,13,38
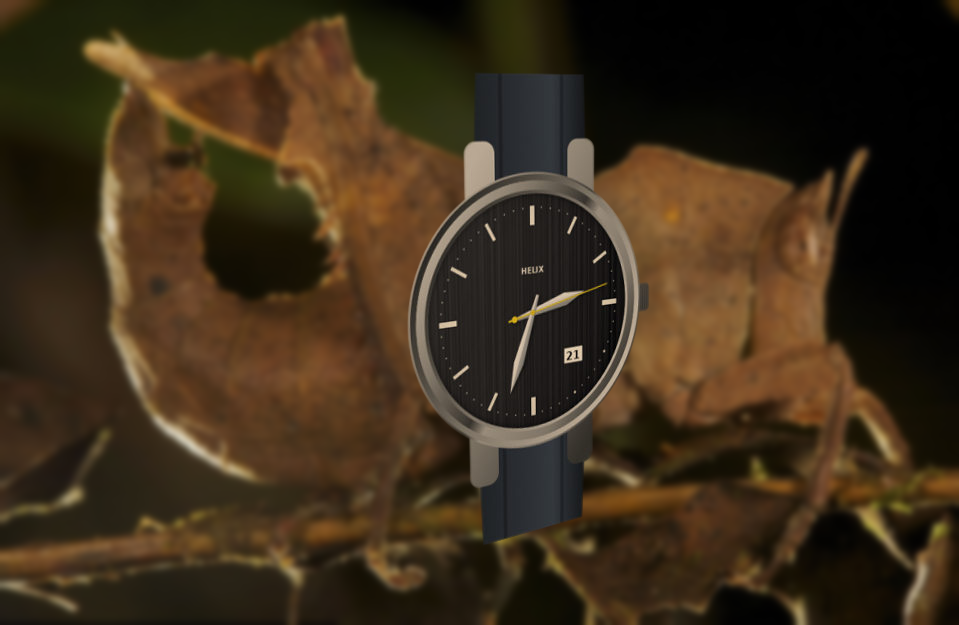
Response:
2,33,13
